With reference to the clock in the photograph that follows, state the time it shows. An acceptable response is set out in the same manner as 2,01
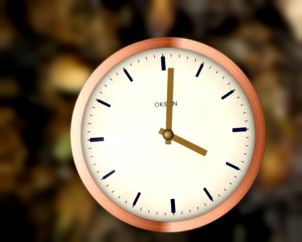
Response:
4,01
